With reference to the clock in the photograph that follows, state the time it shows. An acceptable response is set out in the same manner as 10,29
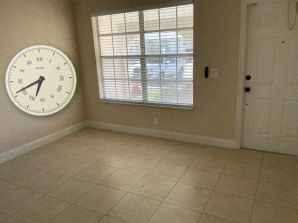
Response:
6,41
